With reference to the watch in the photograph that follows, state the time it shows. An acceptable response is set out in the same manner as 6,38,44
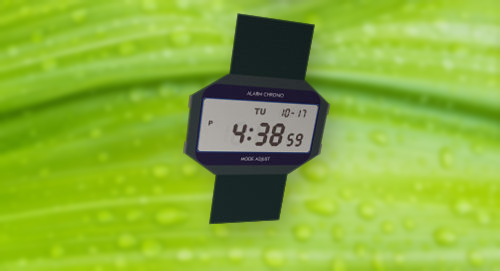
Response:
4,38,59
